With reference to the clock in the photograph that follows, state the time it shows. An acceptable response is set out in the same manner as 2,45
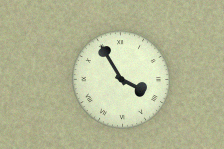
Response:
3,55
